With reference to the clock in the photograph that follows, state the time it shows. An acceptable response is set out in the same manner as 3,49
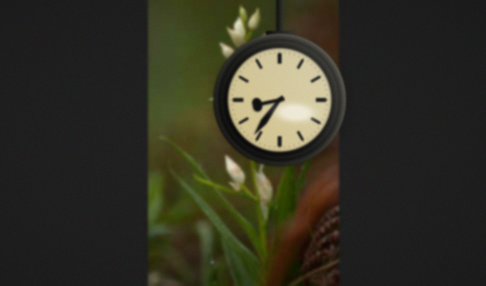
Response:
8,36
